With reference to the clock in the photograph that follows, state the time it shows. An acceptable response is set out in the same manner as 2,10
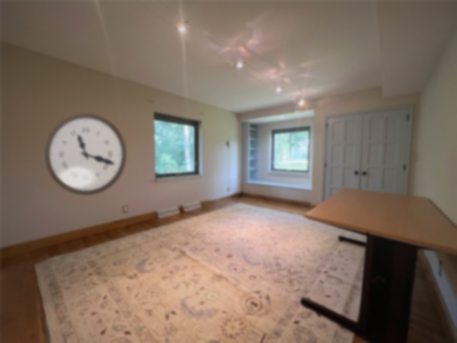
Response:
11,18
